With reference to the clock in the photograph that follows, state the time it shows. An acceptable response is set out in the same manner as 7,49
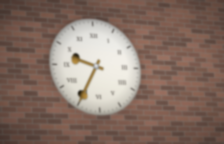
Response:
9,35
